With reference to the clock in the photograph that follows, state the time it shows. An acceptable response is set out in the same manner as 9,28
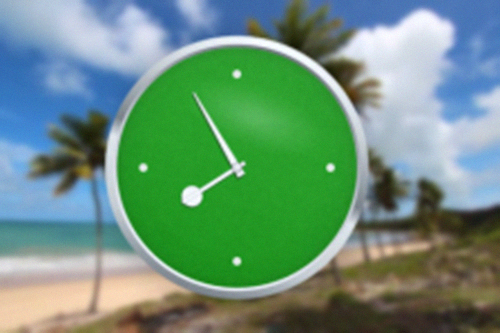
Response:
7,55
